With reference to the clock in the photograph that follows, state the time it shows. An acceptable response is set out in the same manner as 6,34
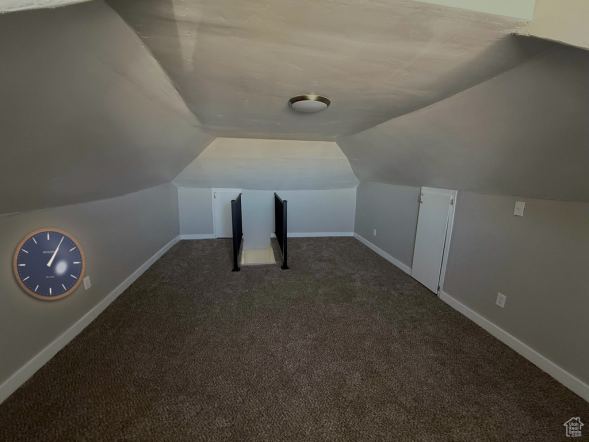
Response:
1,05
